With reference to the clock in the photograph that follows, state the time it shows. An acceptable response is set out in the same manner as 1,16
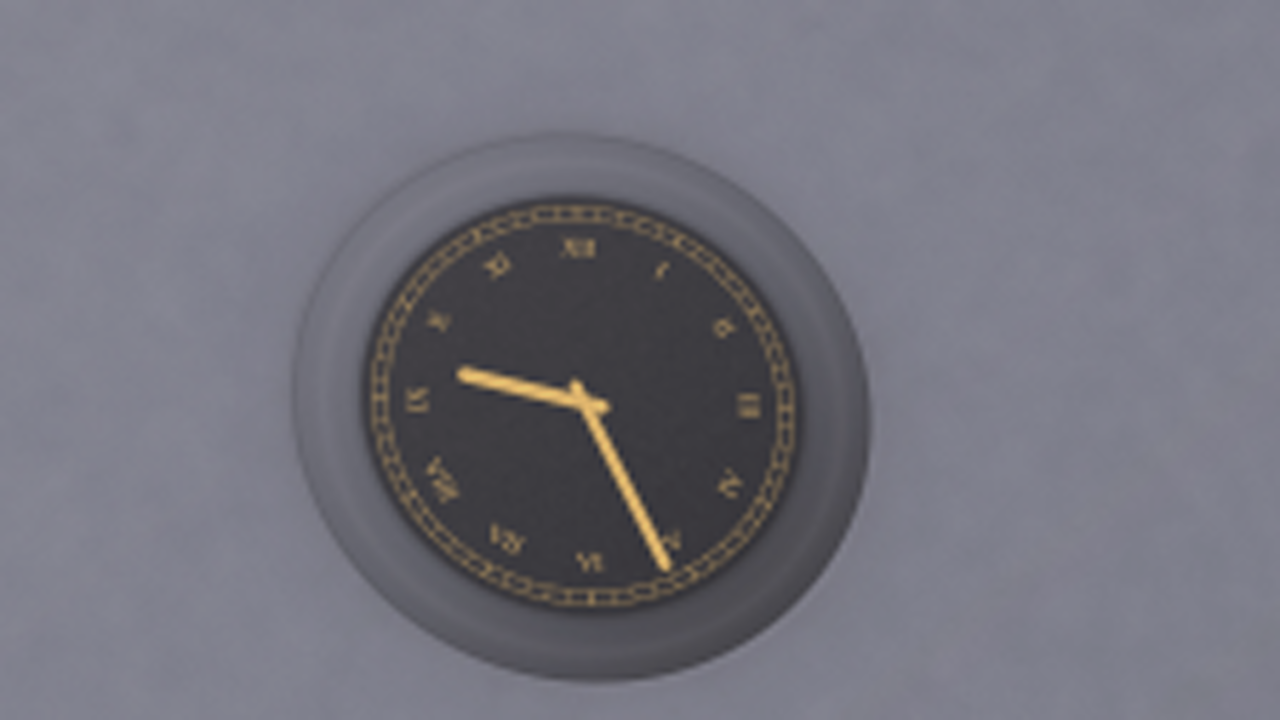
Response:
9,26
